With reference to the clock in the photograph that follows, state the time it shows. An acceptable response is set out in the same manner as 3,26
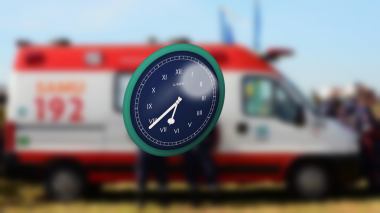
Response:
6,39
